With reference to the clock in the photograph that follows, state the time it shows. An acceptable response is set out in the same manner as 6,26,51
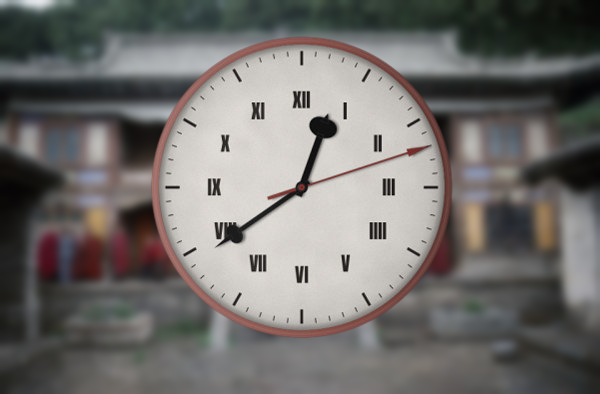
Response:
12,39,12
